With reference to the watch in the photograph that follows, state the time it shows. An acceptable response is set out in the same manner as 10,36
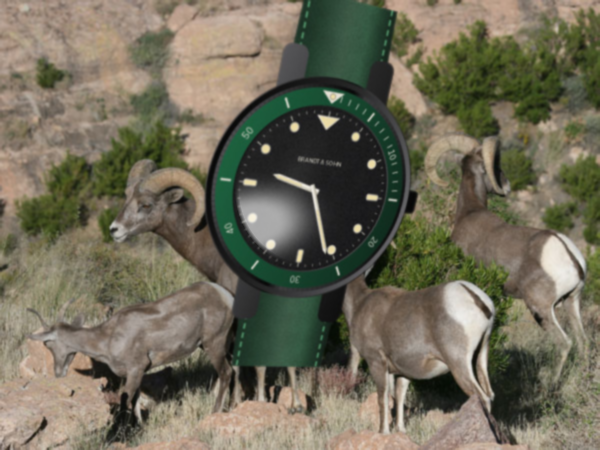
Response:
9,26
